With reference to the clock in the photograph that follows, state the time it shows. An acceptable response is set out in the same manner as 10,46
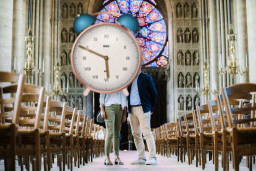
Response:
5,49
